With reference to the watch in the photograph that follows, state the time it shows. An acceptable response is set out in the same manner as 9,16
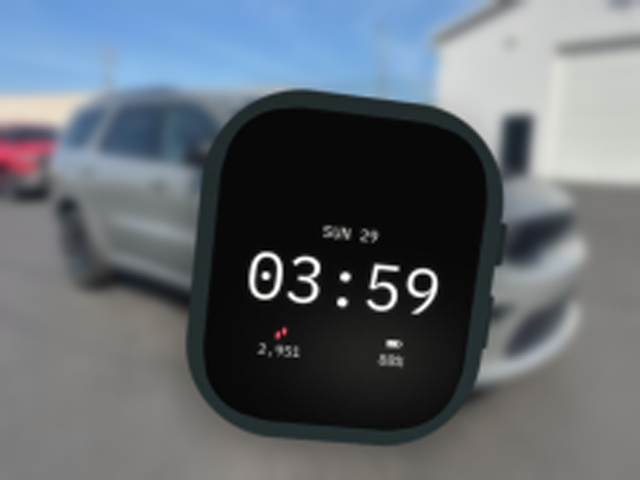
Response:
3,59
